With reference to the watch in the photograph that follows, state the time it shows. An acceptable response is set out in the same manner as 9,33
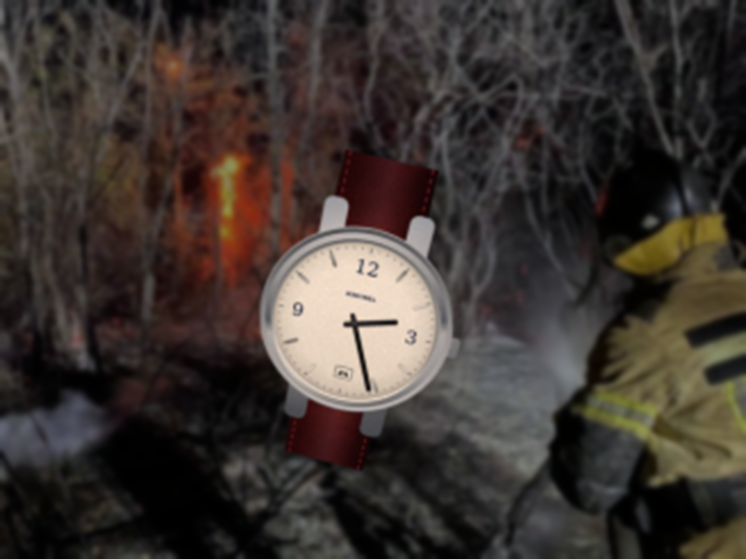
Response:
2,26
